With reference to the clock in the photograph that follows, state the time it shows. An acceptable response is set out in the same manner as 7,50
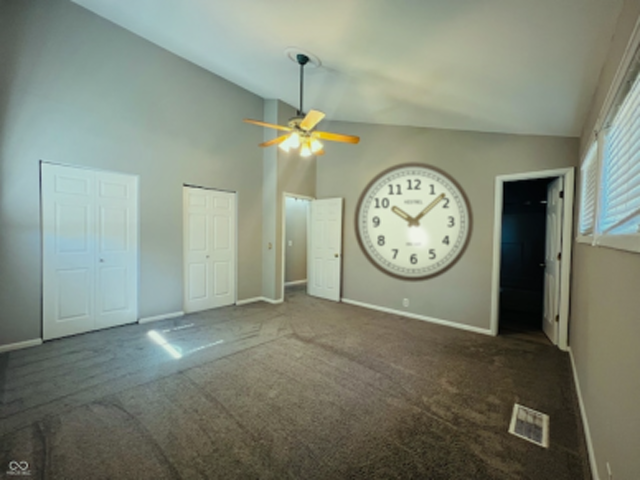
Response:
10,08
